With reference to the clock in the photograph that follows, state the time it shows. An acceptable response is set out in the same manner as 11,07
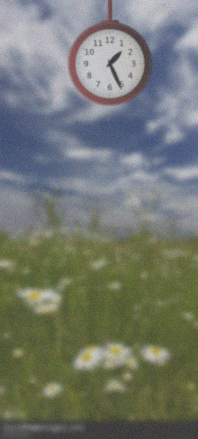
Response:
1,26
